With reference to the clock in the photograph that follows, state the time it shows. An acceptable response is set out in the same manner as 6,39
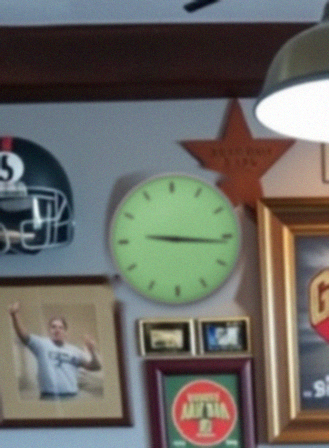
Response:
9,16
